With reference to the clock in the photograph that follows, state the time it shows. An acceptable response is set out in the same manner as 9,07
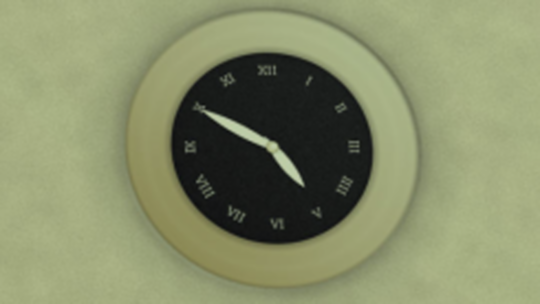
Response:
4,50
